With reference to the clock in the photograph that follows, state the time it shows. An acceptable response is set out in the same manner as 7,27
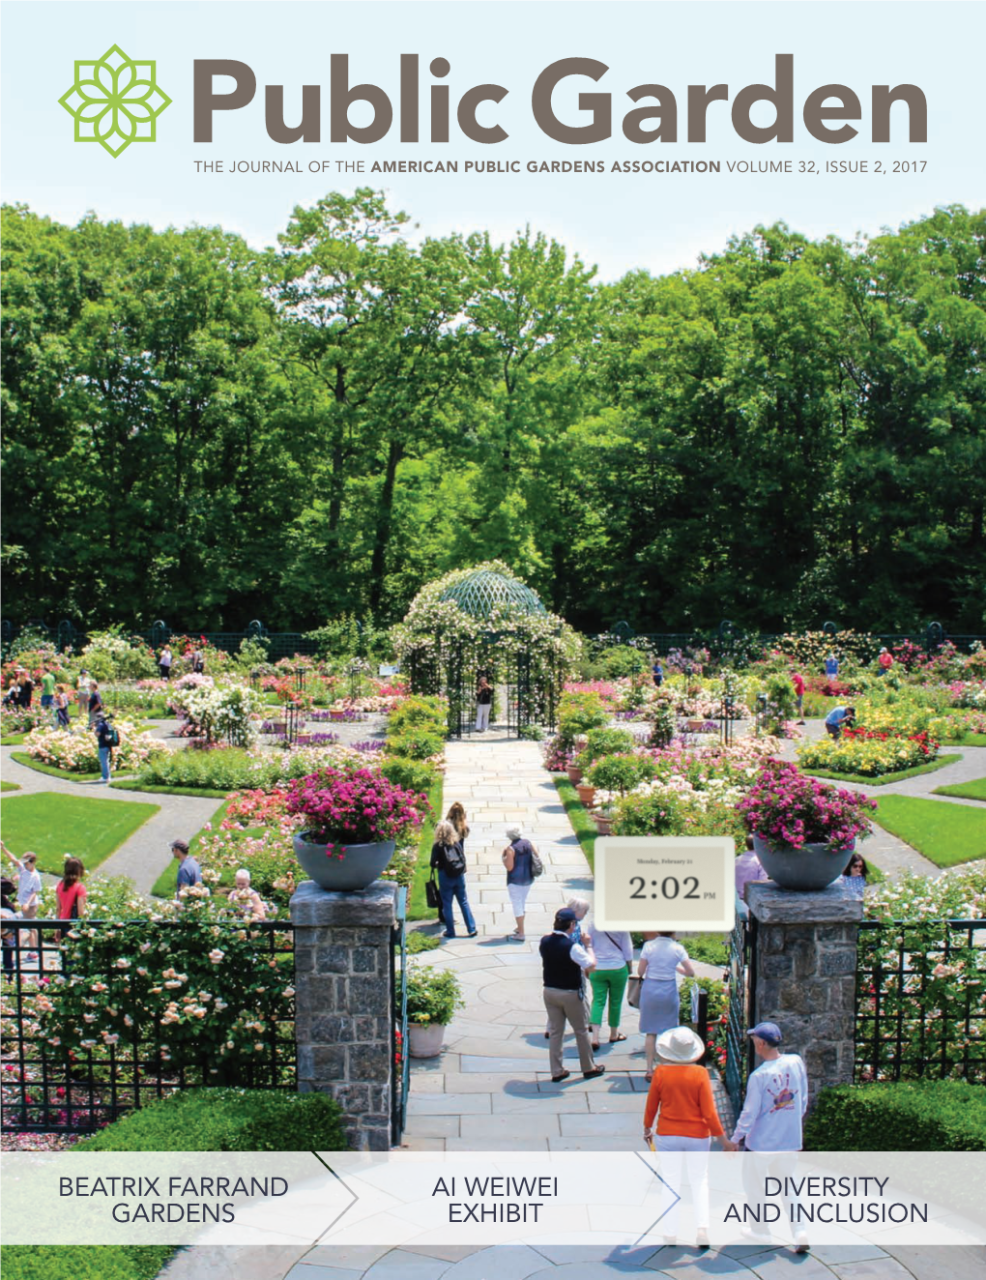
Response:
2,02
